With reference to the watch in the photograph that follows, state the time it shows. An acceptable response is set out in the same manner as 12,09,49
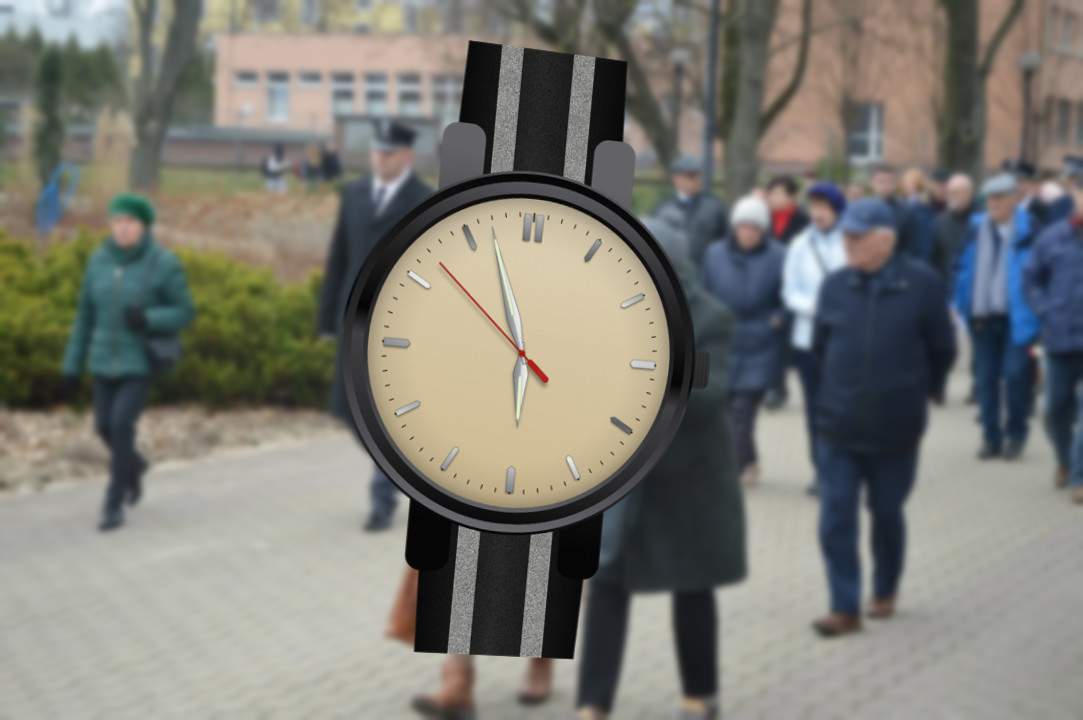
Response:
5,56,52
